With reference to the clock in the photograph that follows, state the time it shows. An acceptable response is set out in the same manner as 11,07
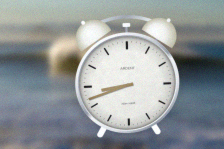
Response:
8,42
